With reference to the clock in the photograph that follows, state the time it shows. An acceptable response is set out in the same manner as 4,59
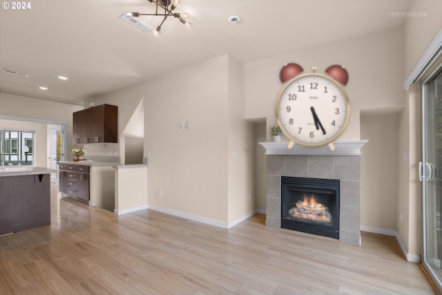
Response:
5,25
